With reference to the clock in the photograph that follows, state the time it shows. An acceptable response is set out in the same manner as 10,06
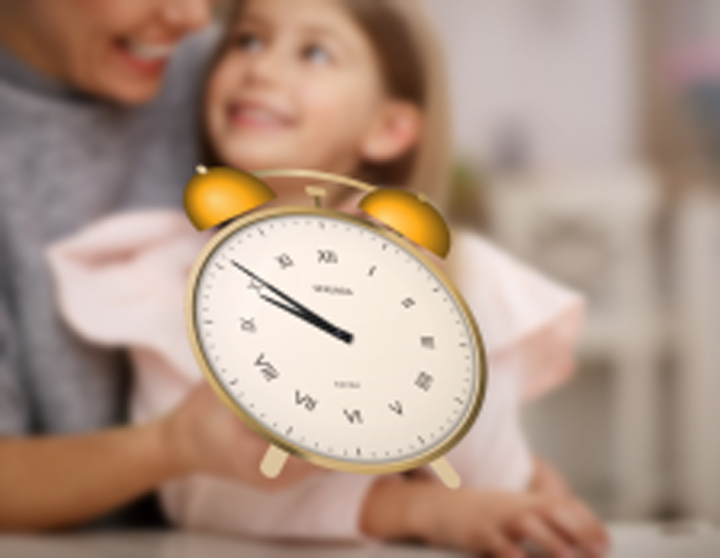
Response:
9,51
